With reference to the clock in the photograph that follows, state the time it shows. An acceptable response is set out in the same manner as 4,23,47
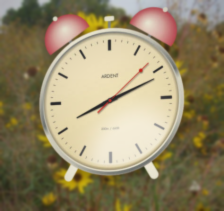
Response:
8,11,08
